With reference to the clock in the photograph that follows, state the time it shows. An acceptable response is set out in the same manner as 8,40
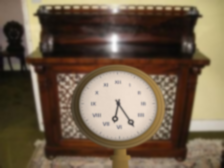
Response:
6,25
